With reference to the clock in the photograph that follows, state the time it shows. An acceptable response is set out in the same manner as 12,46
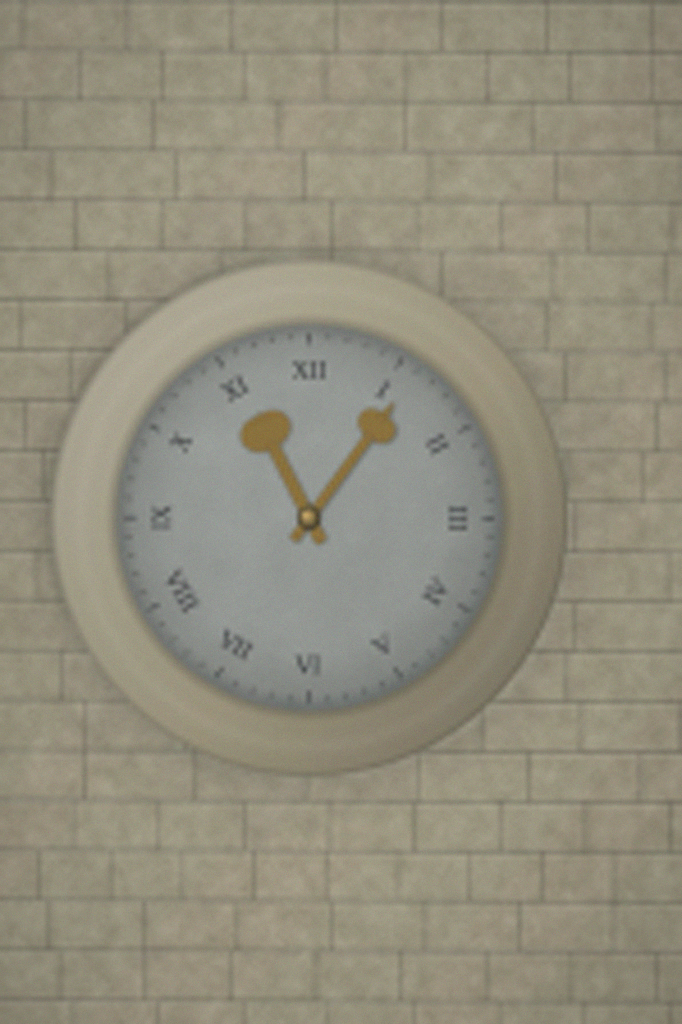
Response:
11,06
